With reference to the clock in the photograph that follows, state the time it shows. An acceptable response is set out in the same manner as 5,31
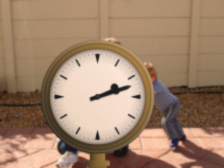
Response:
2,12
